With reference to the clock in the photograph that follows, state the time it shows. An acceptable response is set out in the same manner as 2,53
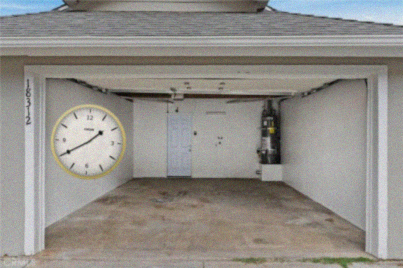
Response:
1,40
